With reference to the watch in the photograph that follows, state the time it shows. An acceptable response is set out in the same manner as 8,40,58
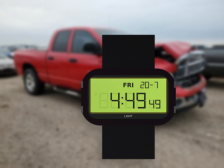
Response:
4,49,49
